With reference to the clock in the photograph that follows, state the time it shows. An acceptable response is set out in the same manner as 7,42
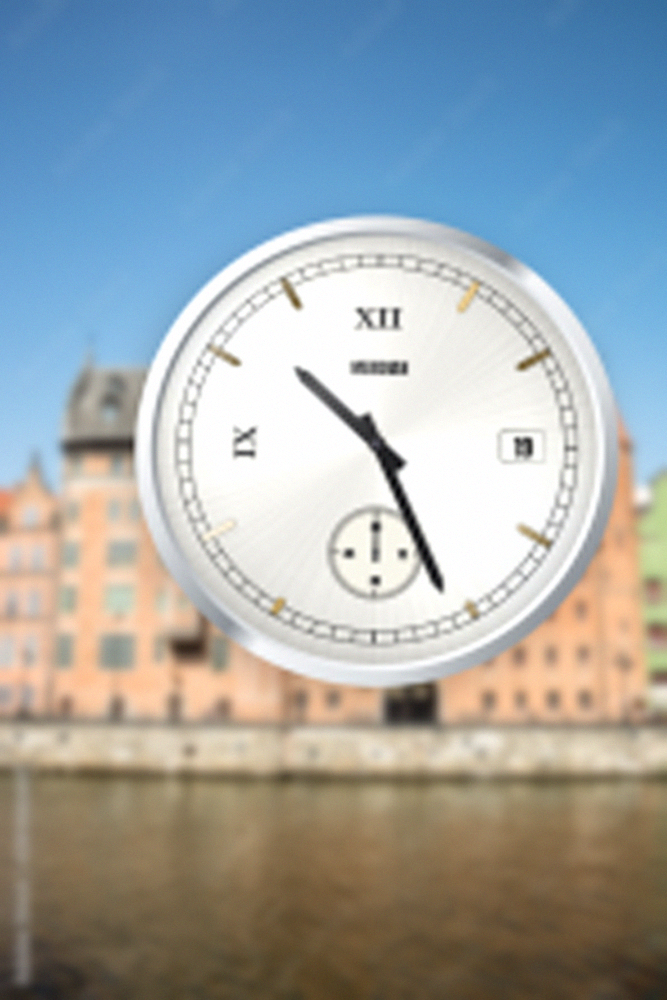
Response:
10,26
